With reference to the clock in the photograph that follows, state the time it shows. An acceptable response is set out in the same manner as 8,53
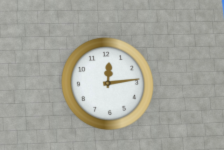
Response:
12,14
